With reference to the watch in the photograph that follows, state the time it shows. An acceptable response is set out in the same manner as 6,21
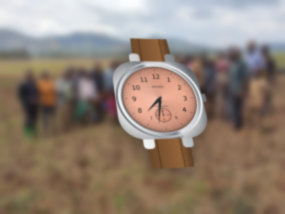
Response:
7,32
